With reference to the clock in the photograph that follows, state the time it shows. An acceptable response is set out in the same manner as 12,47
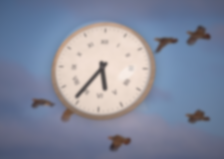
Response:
5,36
